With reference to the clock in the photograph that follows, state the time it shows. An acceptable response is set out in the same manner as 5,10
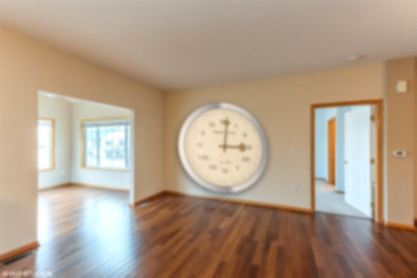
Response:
3,01
